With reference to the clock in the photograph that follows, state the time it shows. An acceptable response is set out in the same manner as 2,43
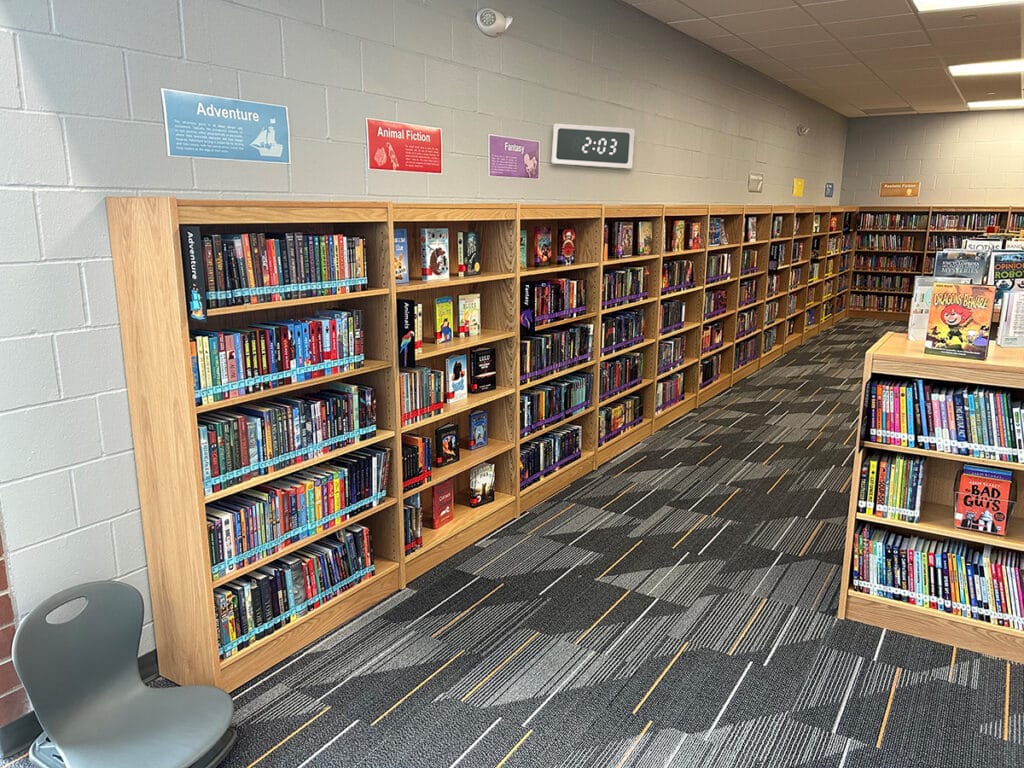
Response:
2,03
